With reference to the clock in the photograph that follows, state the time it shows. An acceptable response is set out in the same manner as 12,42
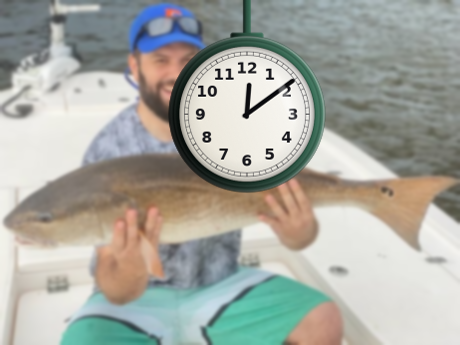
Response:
12,09
